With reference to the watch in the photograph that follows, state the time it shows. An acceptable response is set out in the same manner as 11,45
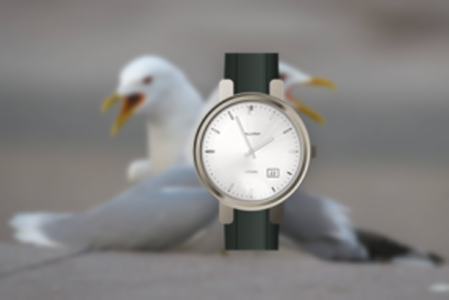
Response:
1,56
